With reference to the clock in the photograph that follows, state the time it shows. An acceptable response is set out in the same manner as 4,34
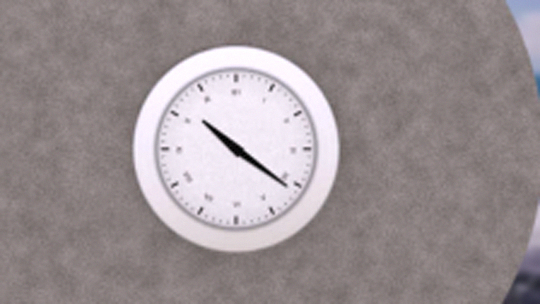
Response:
10,21
